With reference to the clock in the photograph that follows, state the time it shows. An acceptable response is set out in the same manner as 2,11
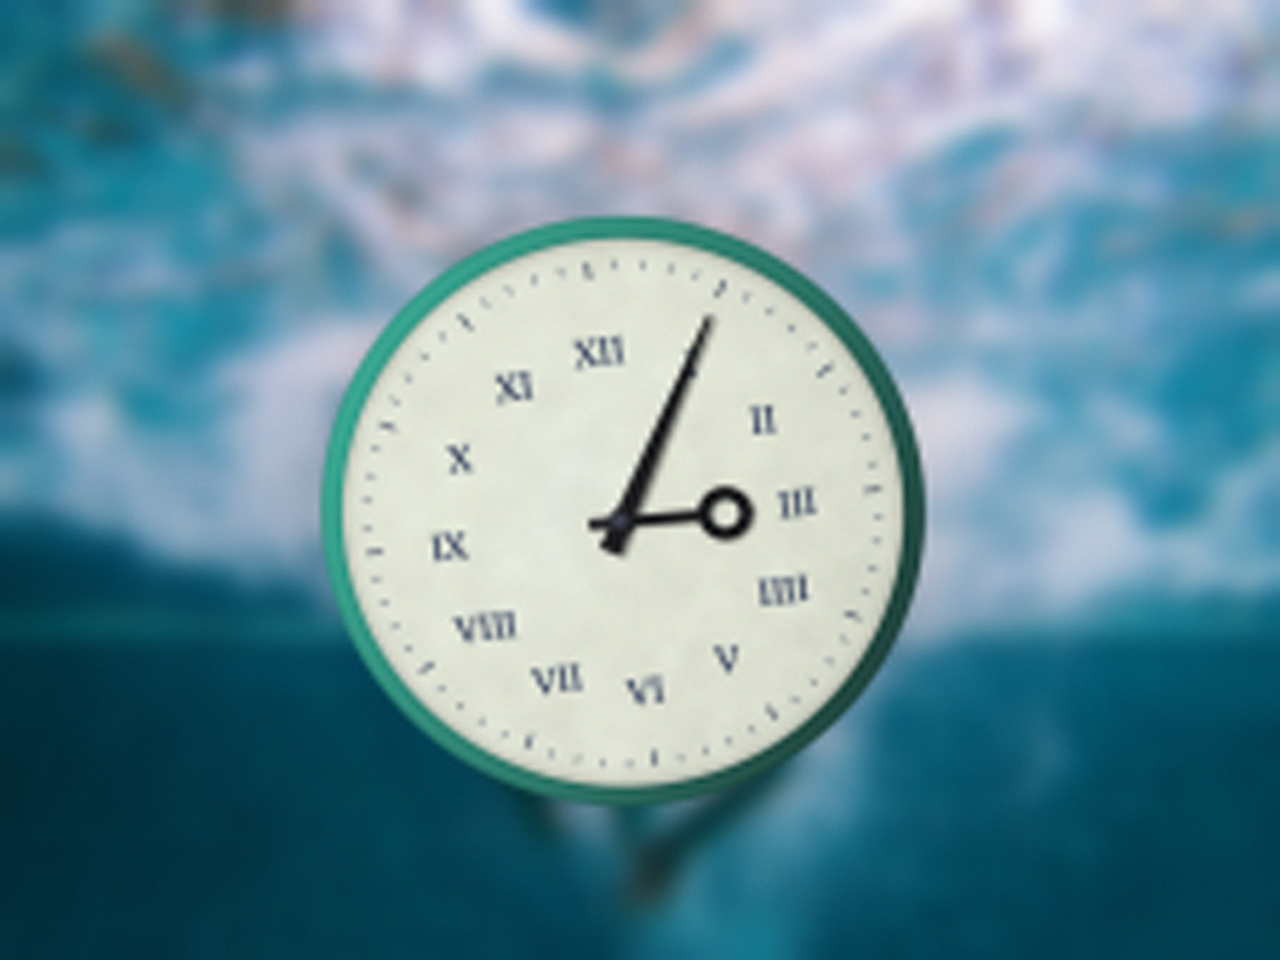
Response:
3,05
